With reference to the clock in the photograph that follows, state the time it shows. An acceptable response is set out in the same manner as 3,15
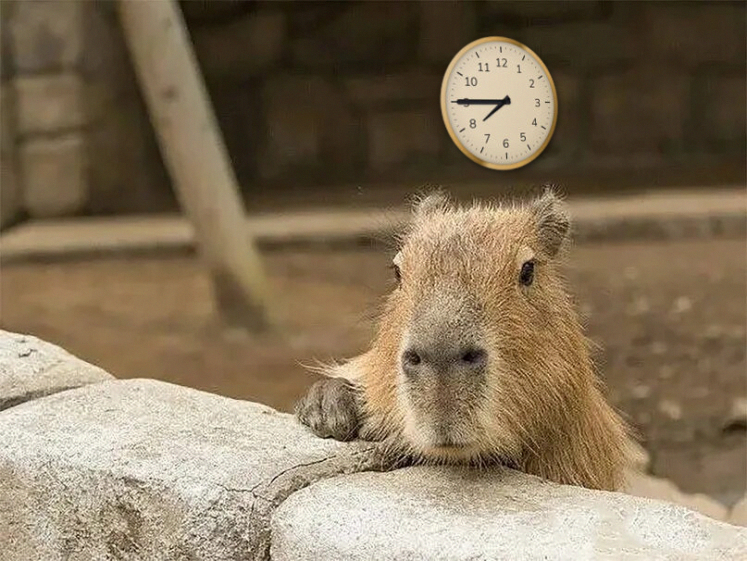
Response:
7,45
